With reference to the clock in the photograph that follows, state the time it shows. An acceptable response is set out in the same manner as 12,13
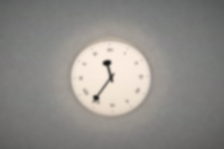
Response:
11,36
